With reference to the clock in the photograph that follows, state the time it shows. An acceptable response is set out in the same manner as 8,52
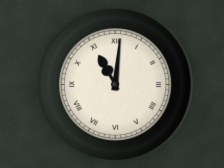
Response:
11,01
